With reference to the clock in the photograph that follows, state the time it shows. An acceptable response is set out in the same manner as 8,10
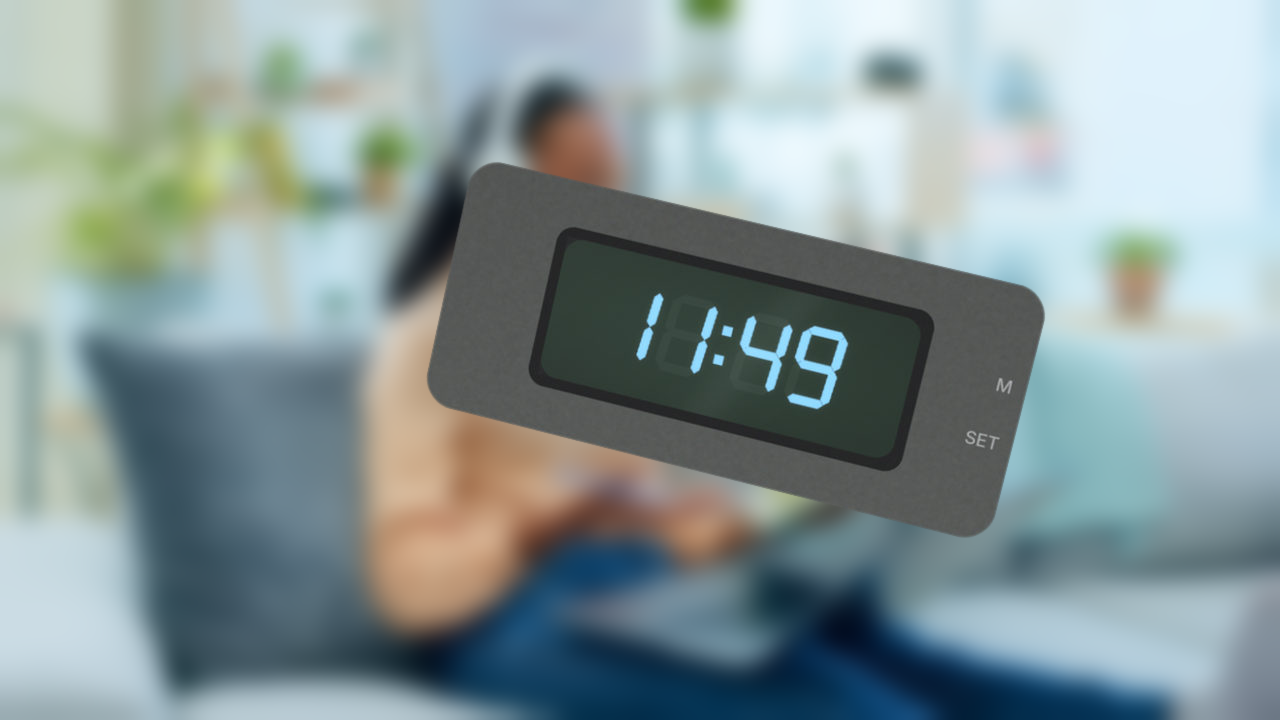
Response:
11,49
